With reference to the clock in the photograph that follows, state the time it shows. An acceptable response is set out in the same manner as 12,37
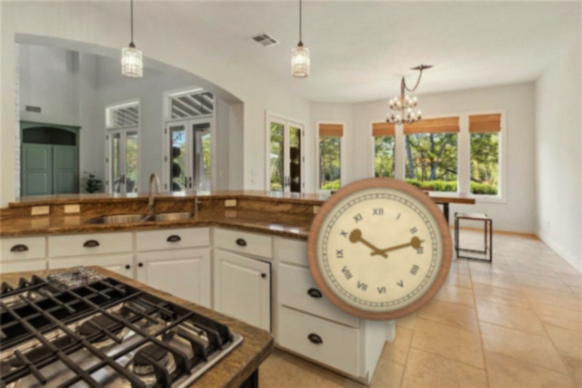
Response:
10,13
